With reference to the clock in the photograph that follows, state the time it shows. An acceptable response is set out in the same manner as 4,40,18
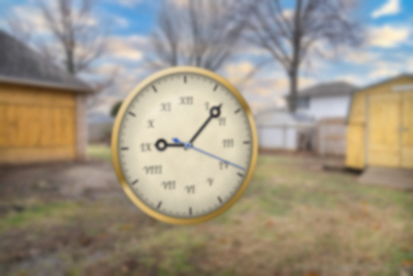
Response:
9,07,19
